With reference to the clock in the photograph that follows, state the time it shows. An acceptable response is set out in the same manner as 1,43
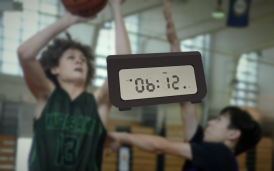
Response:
6,12
